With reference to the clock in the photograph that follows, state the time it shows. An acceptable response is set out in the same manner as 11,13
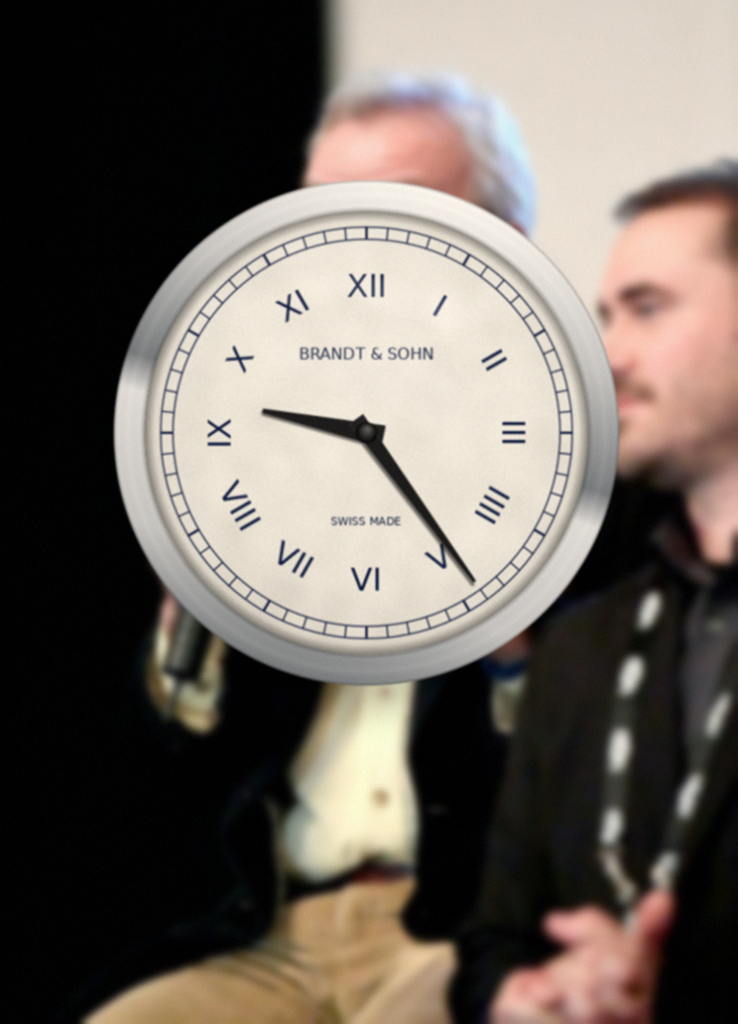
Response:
9,24
